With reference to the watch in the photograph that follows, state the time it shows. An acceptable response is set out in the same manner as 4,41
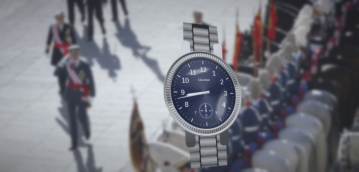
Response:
8,43
